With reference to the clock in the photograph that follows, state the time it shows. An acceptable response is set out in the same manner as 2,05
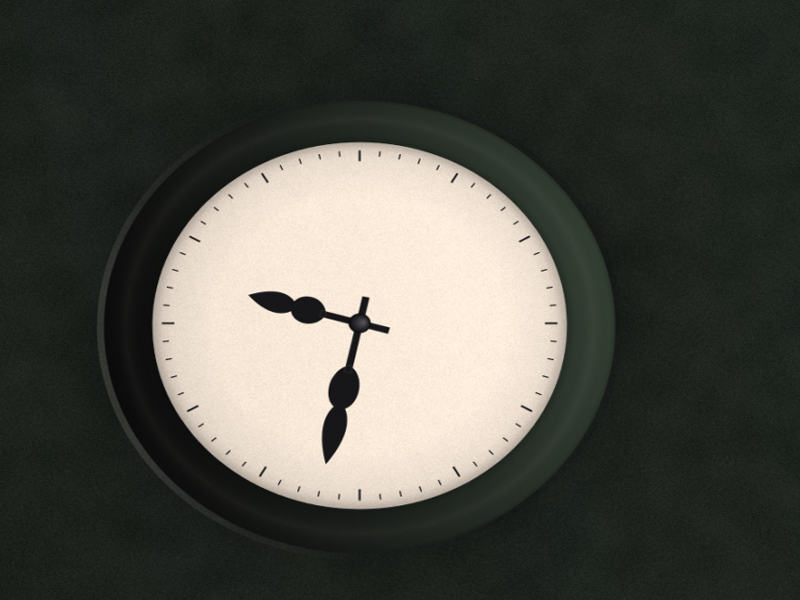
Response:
9,32
